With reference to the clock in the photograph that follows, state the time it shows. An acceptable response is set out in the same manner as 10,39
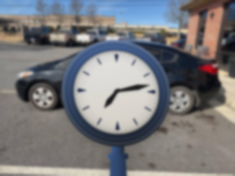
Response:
7,13
